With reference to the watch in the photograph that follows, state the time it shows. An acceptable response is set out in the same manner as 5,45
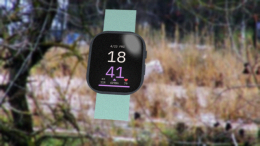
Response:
18,41
